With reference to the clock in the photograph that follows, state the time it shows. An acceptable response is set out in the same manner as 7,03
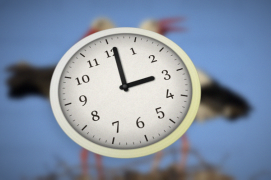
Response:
3,01
